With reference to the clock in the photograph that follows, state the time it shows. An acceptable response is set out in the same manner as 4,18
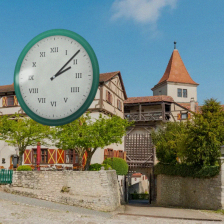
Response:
2,08
